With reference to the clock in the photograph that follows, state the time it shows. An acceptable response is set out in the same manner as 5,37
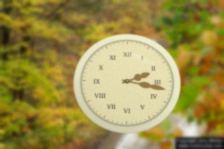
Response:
2,17
